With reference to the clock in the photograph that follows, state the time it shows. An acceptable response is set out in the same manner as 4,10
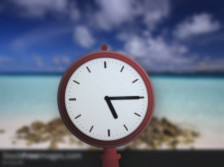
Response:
5,15
